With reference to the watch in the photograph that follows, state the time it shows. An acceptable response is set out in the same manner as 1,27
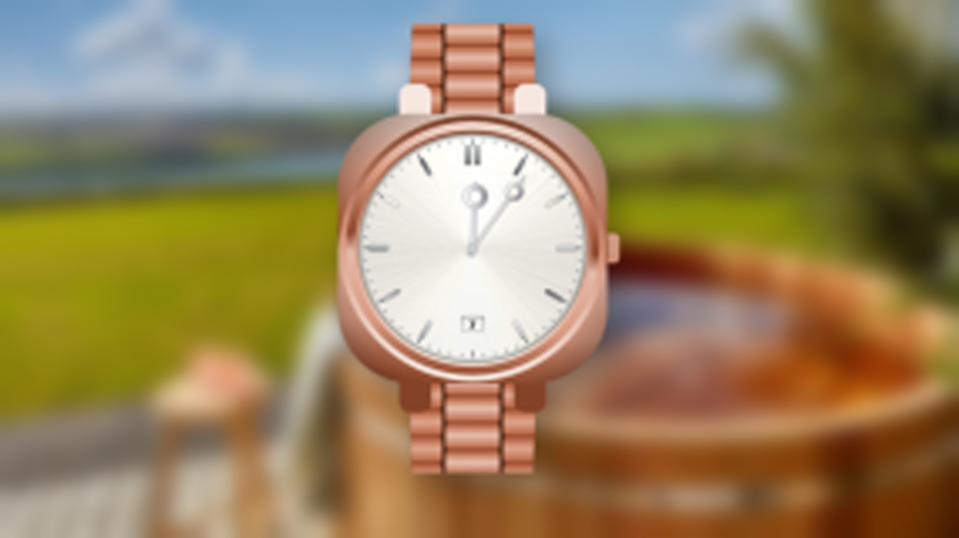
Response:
12,06
